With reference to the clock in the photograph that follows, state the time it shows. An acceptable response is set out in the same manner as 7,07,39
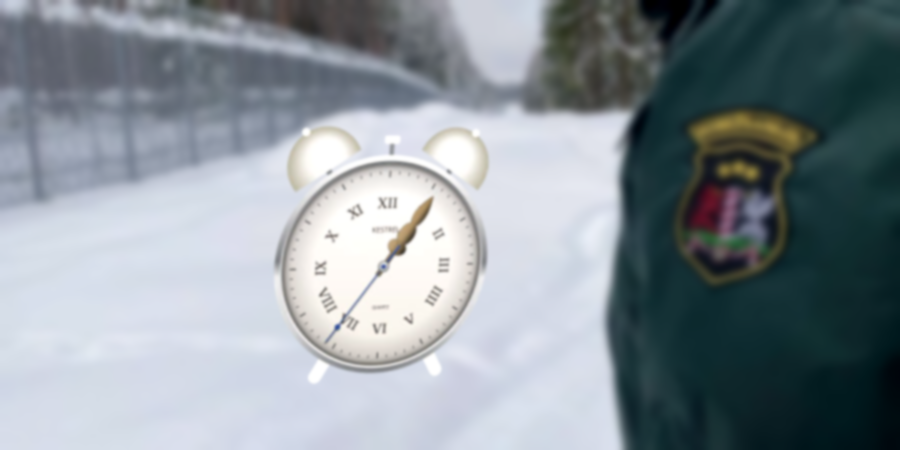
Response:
1,05,36
